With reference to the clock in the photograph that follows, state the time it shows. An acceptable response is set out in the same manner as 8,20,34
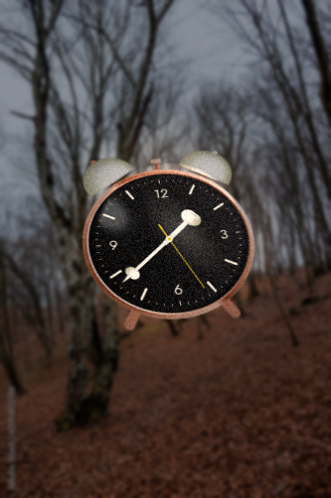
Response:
1,38,26
